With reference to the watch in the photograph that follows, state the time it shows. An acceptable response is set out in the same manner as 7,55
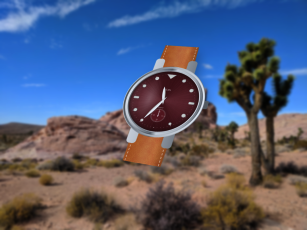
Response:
11,35
